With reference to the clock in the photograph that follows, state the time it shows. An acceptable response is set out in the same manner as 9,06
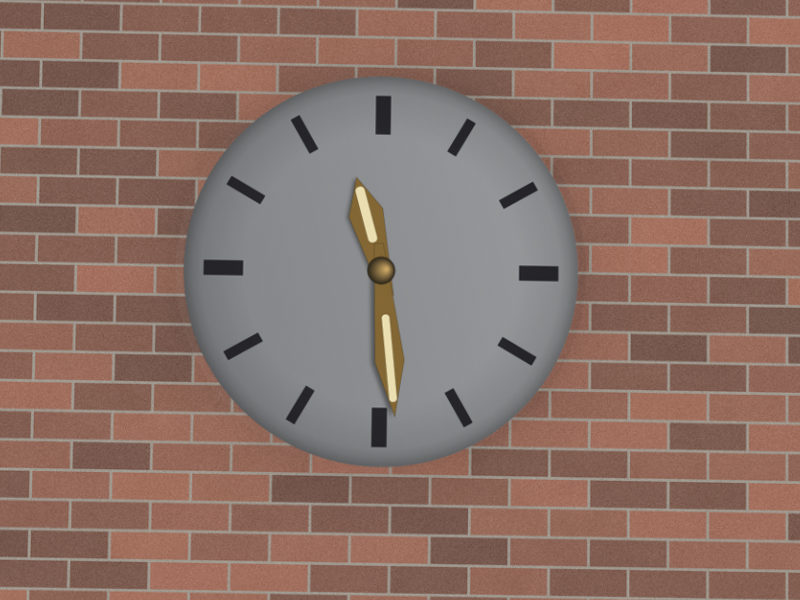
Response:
11,29
